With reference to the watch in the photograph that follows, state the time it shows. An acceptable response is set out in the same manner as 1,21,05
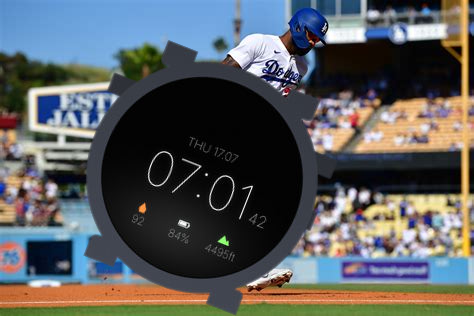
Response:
7,01,42
